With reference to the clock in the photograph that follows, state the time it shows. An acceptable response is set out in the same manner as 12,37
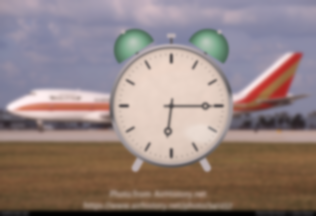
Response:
6,15
